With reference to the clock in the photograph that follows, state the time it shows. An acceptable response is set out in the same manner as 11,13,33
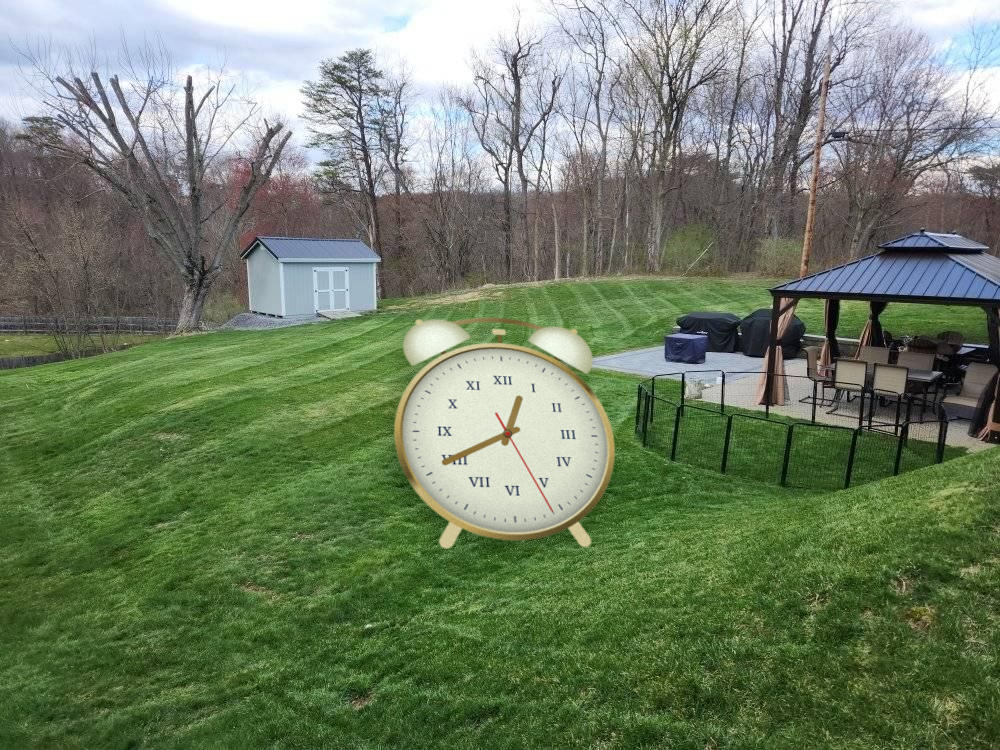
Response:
12,40,26
